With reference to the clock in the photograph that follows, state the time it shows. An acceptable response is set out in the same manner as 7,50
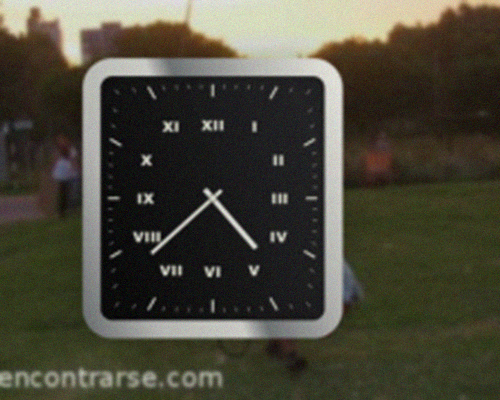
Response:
4,38
